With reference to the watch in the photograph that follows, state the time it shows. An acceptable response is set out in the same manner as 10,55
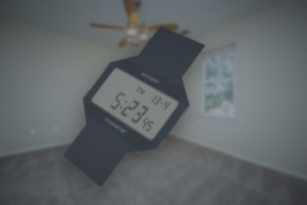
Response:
5,23
